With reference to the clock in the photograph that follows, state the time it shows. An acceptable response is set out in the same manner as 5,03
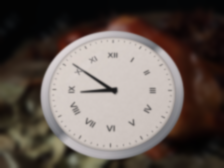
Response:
8,51
